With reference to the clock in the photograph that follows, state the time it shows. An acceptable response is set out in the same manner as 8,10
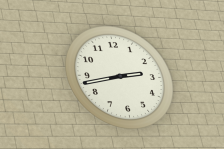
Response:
2,43
